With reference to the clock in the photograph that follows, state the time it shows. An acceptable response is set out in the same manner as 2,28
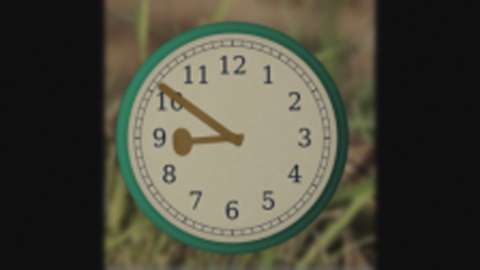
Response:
8,51
